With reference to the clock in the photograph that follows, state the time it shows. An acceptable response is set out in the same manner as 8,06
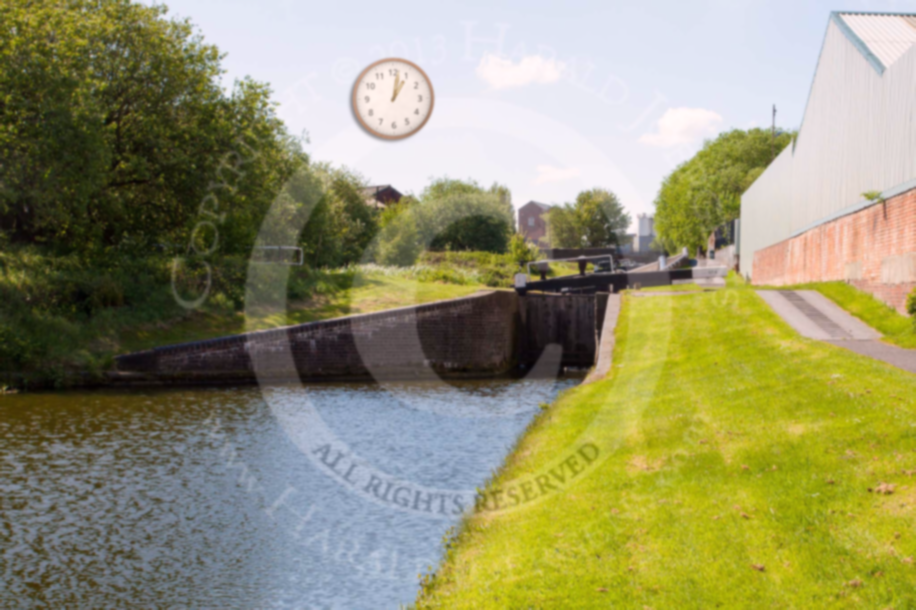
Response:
1,02
